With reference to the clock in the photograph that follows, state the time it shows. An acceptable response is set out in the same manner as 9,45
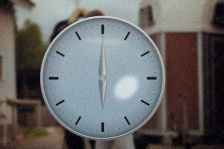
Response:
6,00
